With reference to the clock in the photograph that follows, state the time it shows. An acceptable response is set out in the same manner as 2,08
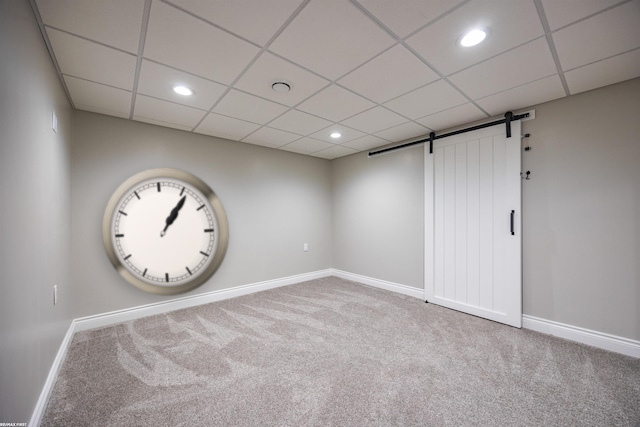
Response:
1,06
